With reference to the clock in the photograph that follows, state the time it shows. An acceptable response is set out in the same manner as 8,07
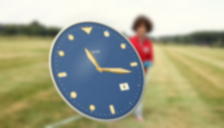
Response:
11,17
